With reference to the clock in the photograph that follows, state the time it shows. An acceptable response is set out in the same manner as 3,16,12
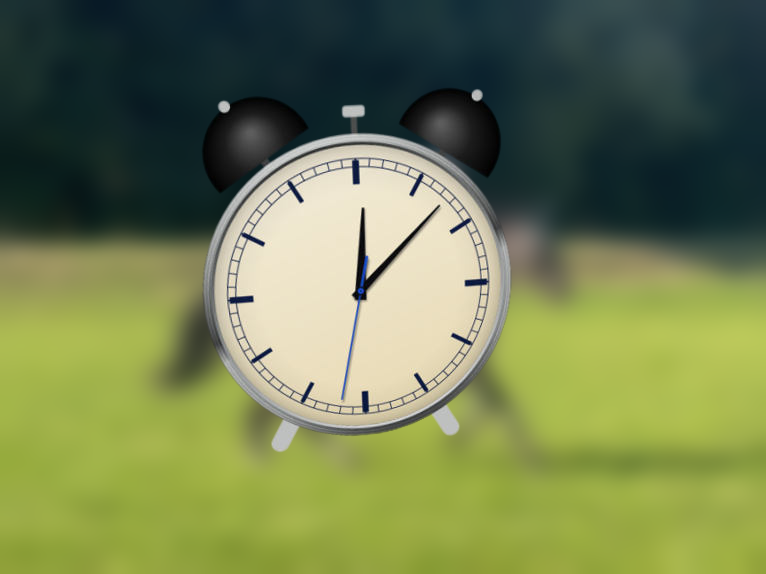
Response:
12,07,32
